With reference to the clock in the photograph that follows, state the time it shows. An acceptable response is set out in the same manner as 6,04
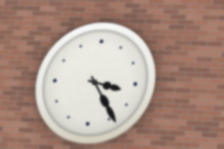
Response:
3,24
